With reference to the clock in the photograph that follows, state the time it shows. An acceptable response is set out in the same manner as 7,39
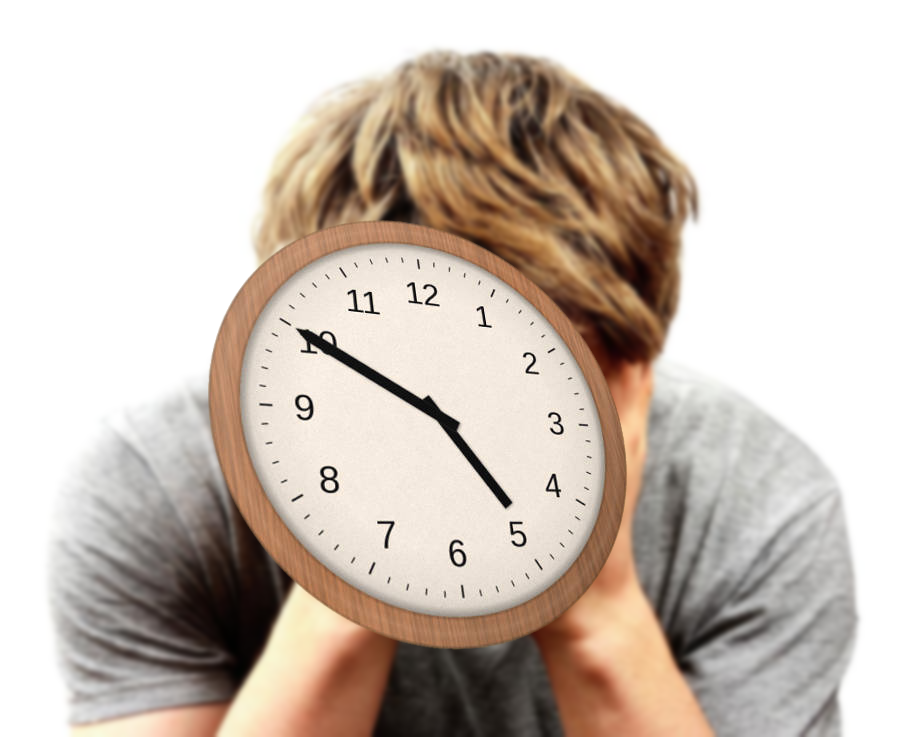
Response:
4,50
